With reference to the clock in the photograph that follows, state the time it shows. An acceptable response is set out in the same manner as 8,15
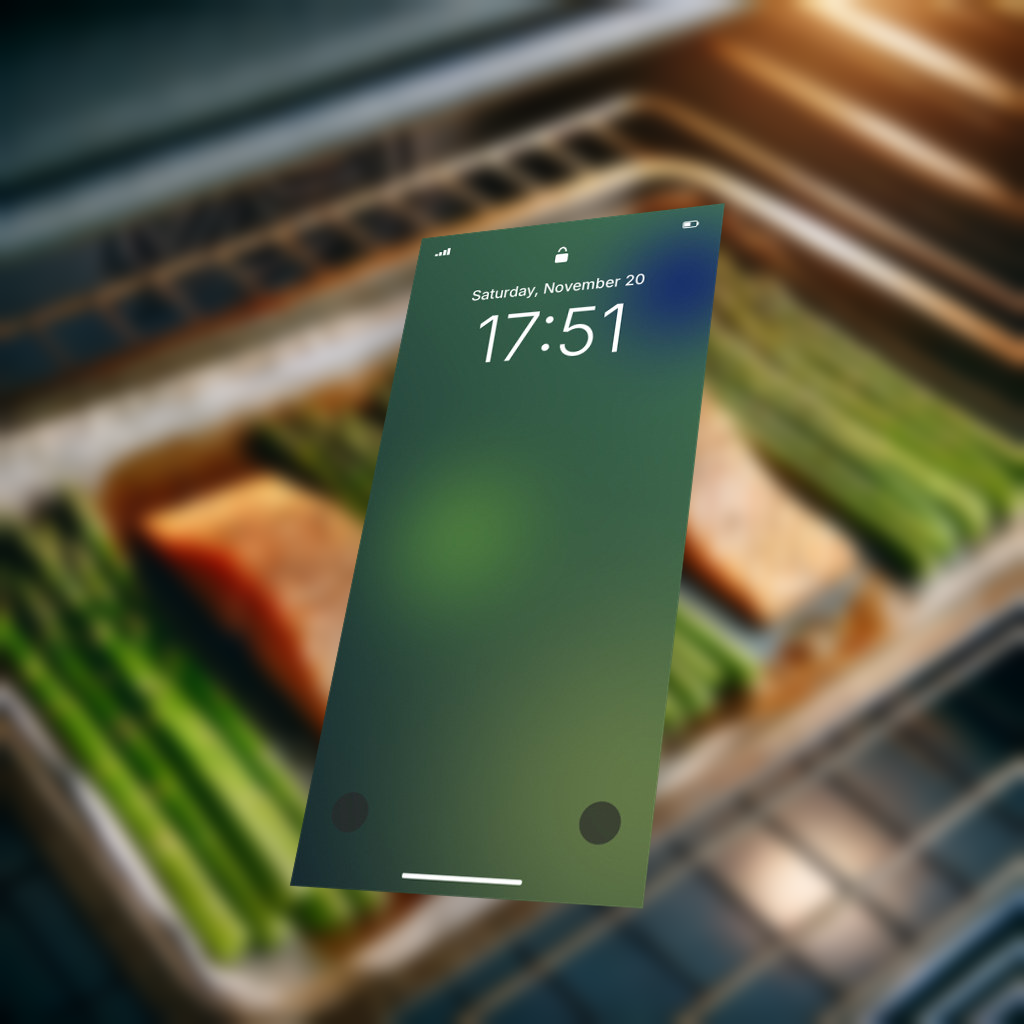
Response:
17,51
